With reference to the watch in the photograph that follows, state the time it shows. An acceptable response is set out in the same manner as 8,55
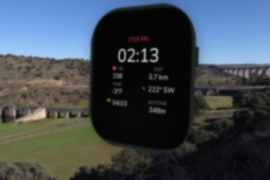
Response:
2,13
